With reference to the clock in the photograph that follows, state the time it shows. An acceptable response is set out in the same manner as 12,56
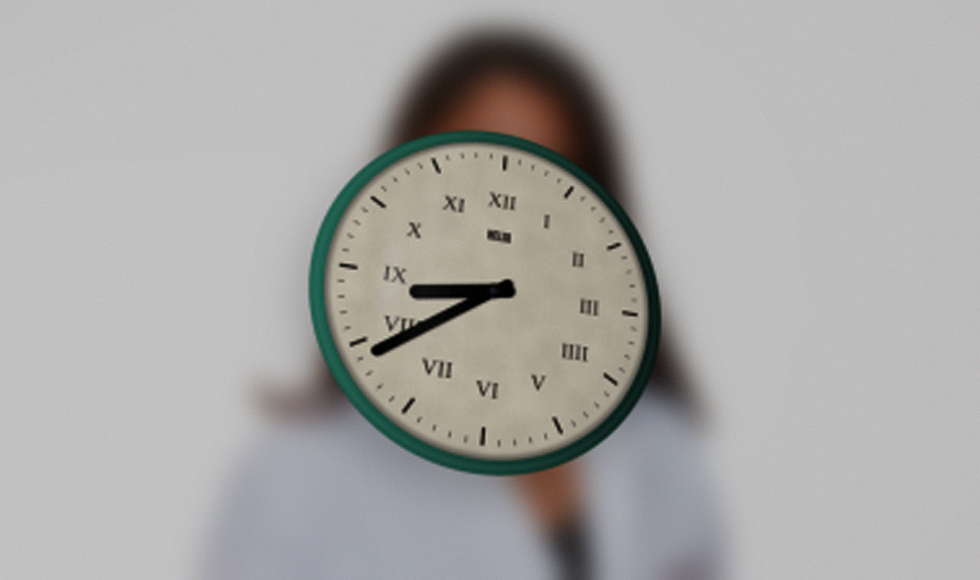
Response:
8,39
